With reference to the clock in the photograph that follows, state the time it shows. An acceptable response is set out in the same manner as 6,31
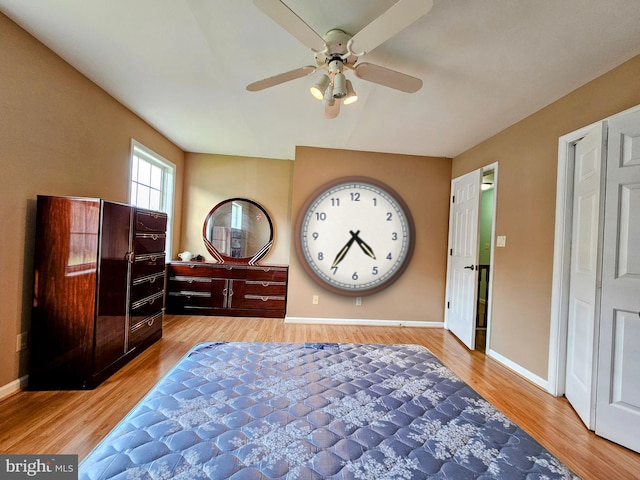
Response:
4,36
